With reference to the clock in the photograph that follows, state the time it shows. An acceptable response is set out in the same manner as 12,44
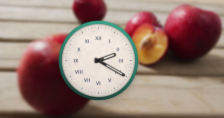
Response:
2,20
